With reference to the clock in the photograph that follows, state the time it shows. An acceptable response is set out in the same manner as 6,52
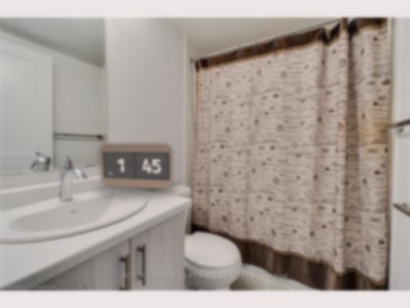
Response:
1,45
